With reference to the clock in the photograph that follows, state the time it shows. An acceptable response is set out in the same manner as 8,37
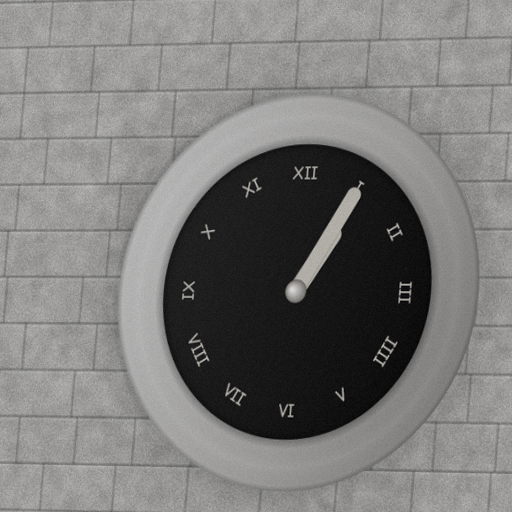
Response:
1,05
